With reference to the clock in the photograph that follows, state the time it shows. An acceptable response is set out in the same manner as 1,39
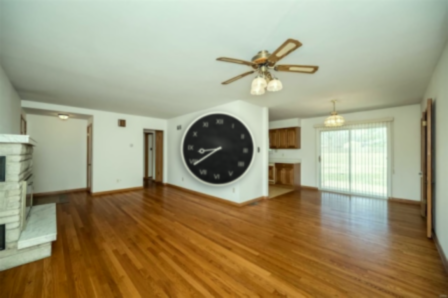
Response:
8,39
